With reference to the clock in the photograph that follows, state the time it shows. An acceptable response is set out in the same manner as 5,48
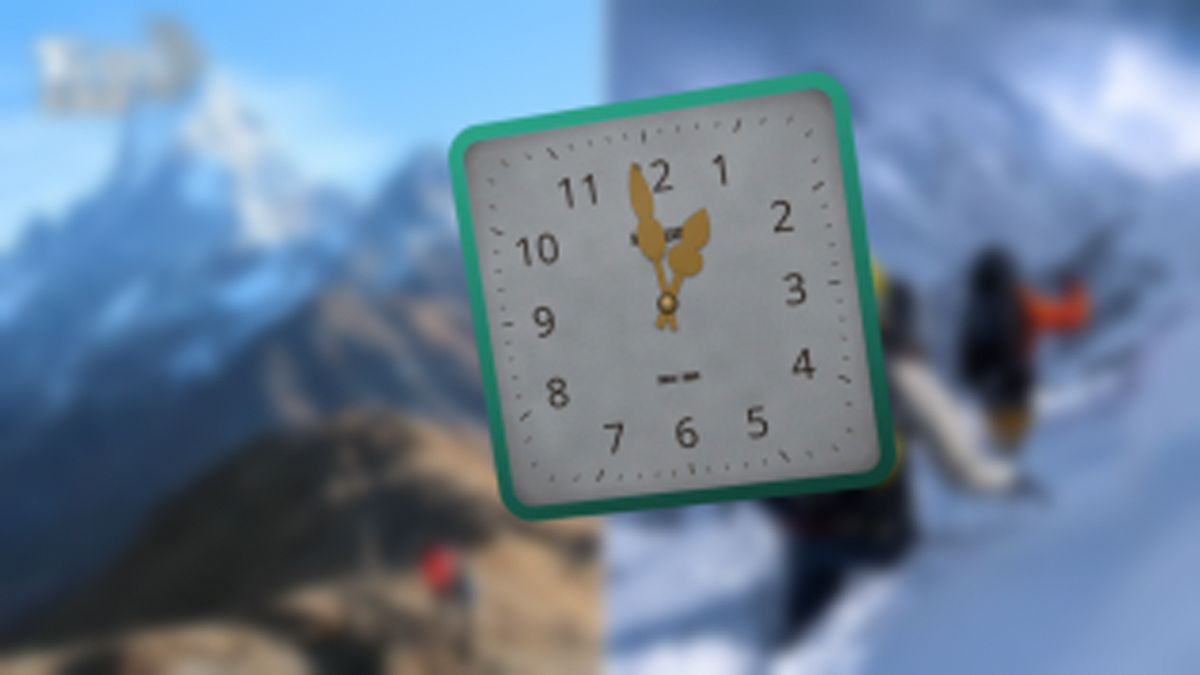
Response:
12,59
